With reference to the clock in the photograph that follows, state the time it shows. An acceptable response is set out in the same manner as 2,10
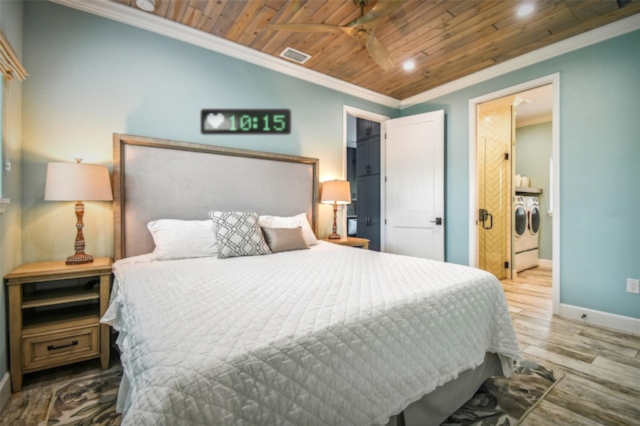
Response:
10,15
